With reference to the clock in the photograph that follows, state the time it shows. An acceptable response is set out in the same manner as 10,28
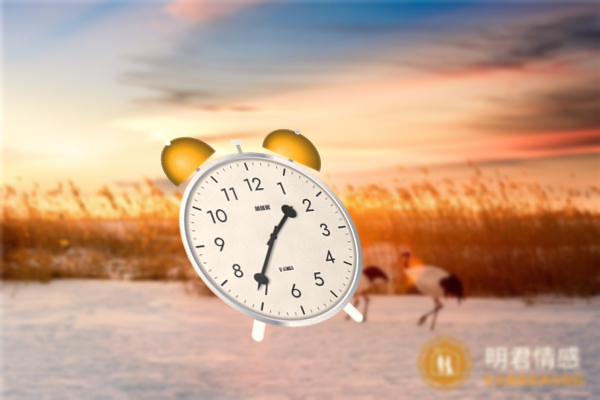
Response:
1,36
